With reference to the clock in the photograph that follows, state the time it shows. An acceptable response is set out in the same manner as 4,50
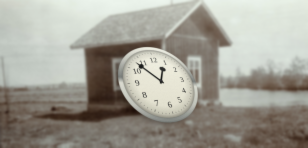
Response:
12,53
